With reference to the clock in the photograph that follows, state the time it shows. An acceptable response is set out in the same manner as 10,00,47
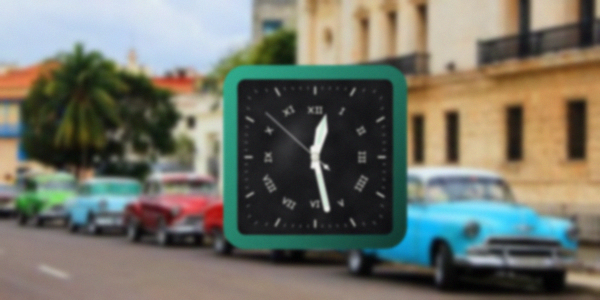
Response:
12,27,52
